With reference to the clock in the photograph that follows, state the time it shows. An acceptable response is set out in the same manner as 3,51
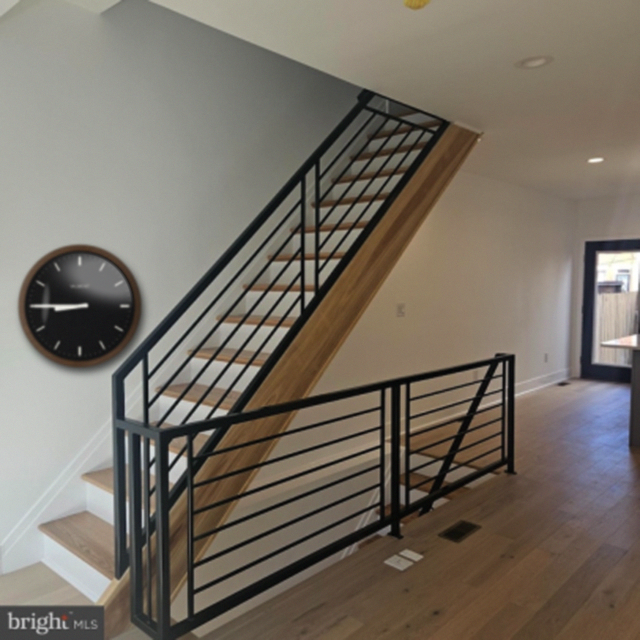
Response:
8,45
